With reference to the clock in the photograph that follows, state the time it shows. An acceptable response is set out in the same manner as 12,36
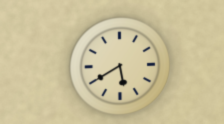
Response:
5,40
